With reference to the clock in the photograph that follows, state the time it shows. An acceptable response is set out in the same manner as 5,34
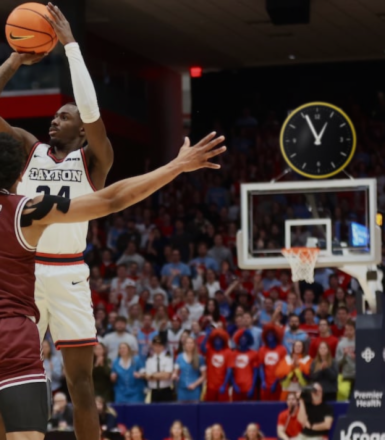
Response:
12,56
